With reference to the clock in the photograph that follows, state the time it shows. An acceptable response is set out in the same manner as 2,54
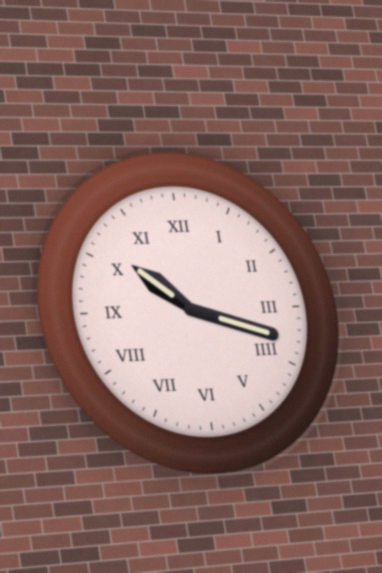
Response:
10,18
